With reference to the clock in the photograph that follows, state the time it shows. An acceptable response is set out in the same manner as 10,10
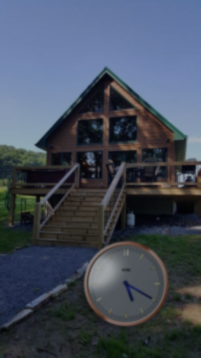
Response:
5,20
